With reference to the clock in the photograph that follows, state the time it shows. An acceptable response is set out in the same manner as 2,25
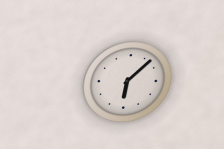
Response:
6,07
